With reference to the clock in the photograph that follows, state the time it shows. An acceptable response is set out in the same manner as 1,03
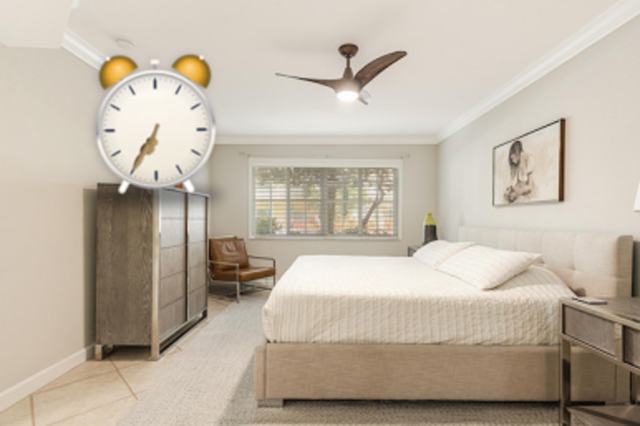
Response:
6,35
